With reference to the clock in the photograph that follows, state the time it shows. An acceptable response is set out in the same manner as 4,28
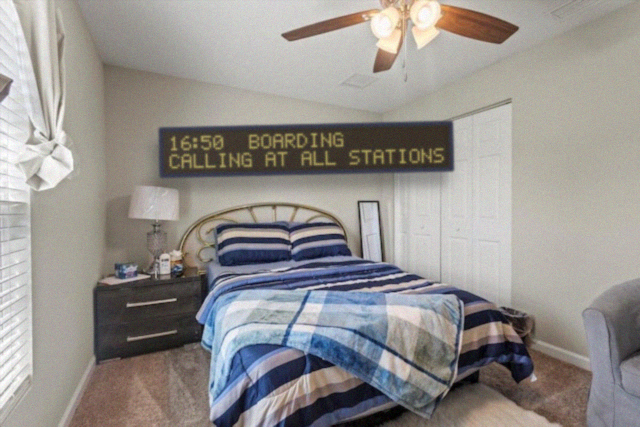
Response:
16,50
